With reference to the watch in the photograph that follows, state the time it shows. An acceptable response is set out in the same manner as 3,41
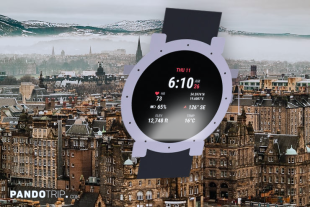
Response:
6,10
